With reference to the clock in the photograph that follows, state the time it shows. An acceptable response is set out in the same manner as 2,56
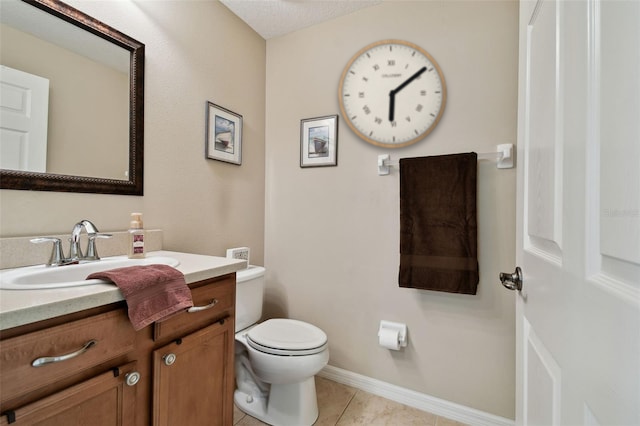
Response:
6,09
